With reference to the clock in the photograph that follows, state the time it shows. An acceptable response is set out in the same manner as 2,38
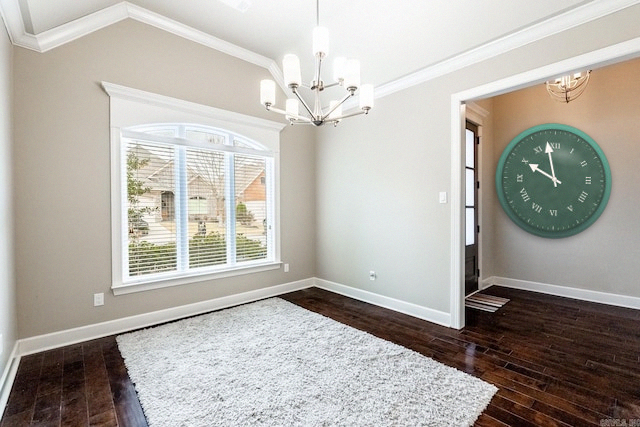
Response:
9,58
